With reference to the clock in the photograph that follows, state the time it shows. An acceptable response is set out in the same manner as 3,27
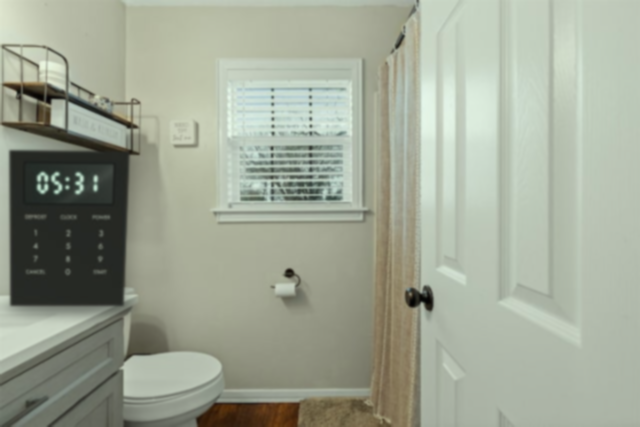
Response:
5,31
